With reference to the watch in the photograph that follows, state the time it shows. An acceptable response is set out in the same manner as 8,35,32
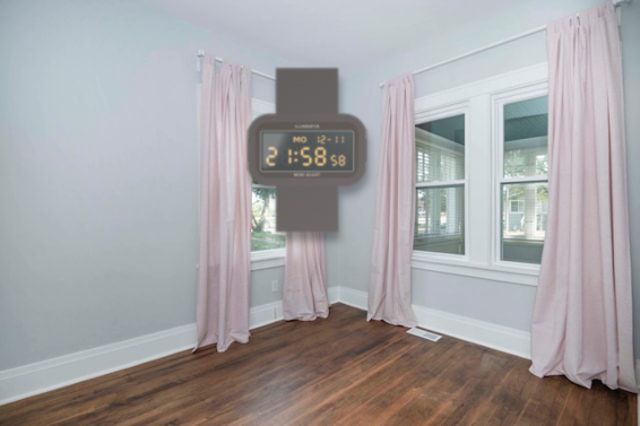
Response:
21,58,58
